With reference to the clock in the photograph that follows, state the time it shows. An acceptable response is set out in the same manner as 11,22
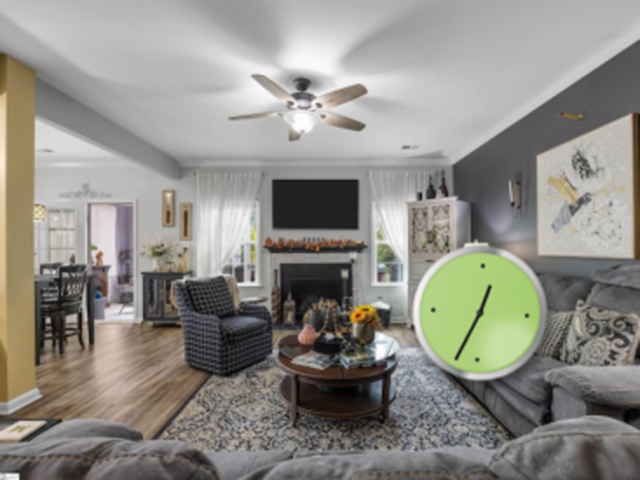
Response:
12,34
